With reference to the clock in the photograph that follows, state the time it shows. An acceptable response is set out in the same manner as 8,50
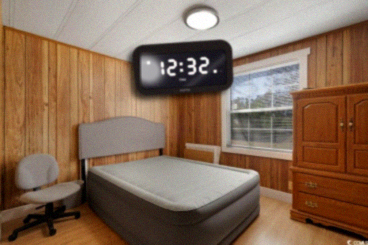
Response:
12,32
